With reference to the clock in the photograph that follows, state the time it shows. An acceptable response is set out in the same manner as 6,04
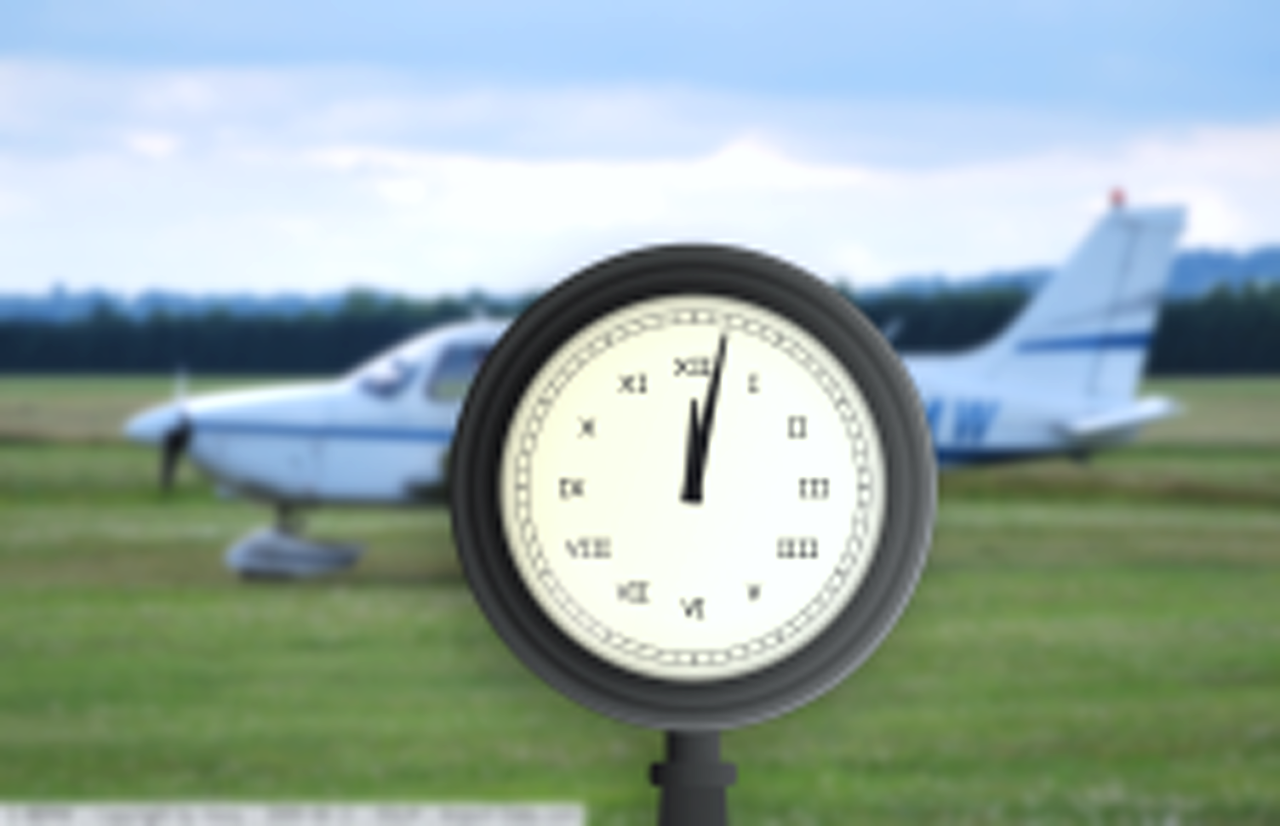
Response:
12,02
